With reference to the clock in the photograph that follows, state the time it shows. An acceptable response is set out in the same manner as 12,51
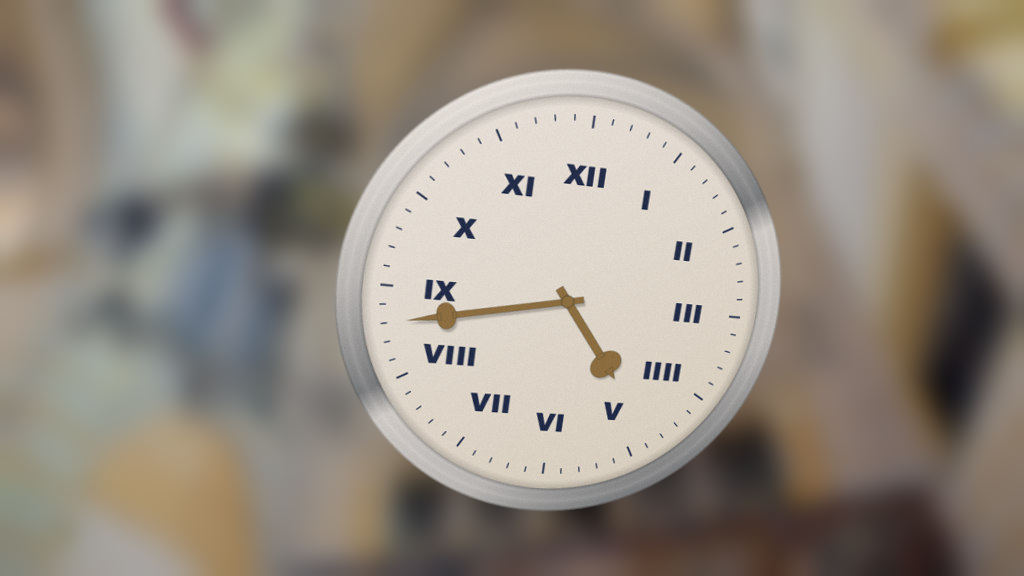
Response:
4,43
